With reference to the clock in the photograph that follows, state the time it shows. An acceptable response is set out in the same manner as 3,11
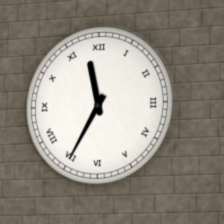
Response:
11,35
